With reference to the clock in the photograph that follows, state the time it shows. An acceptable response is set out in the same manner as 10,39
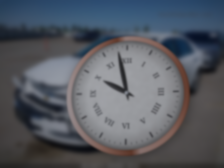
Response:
9,58
